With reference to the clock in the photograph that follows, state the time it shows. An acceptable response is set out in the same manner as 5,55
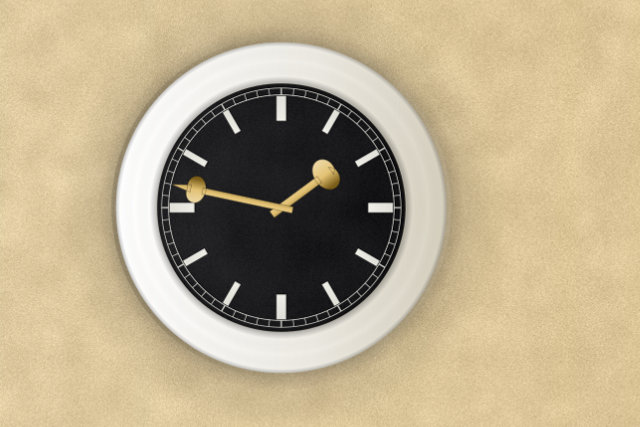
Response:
1,47
